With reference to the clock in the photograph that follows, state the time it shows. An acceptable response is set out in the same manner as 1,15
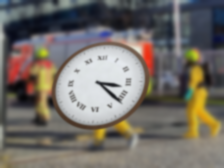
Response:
3,22
